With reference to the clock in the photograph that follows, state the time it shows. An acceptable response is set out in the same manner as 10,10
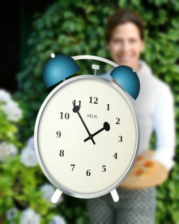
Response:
1,54
